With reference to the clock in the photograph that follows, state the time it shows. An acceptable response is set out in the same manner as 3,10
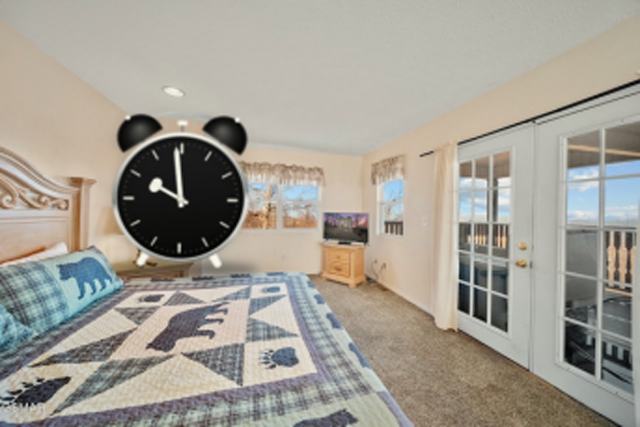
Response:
9,59
